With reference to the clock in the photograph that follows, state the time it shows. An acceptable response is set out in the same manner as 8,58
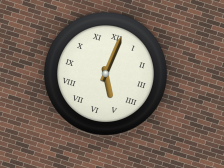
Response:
5,01
